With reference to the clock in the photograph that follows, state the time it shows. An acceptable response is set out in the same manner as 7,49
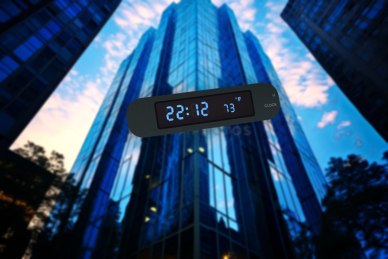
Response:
22,12
